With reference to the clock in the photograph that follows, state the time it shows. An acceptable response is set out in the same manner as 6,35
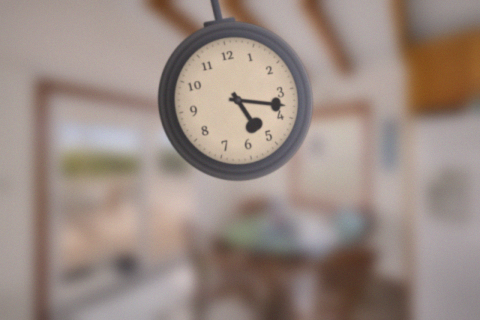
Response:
5,18
